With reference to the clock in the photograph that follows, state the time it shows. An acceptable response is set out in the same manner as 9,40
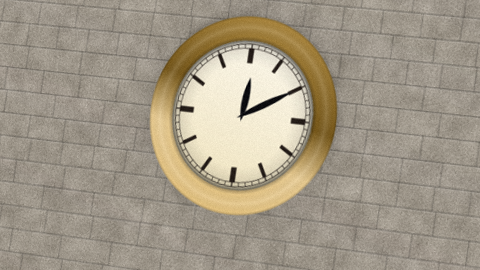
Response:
12,10
